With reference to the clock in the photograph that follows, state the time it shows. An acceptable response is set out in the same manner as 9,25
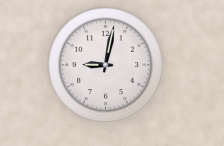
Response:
9,02
